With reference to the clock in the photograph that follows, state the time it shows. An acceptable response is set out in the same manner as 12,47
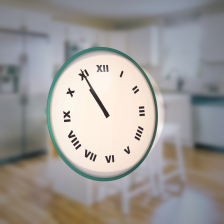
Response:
10,55
